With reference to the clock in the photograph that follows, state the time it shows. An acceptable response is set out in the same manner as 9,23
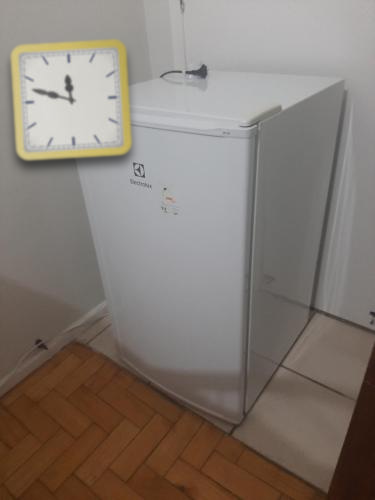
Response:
11,48
